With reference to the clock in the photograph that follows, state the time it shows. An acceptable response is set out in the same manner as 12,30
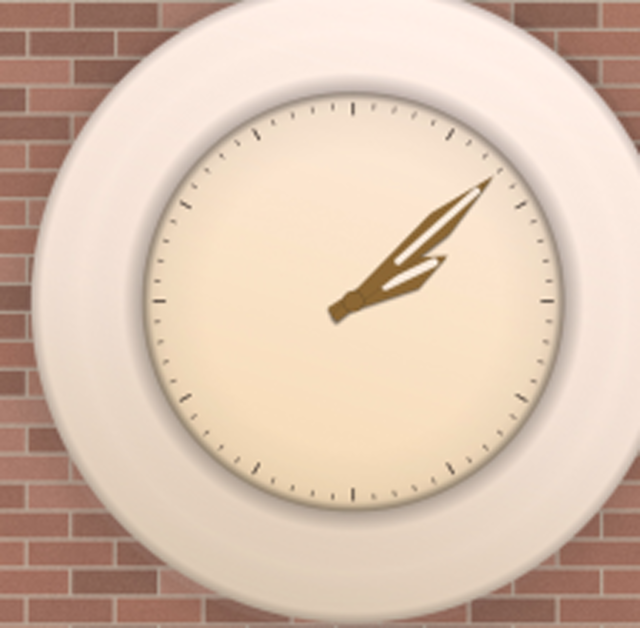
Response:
2,08
